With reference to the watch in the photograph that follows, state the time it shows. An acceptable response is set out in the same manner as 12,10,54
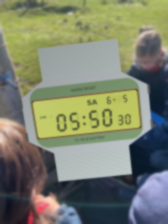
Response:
5,50,30
